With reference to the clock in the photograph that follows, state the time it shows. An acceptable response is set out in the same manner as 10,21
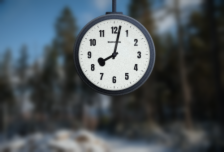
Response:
8,02
